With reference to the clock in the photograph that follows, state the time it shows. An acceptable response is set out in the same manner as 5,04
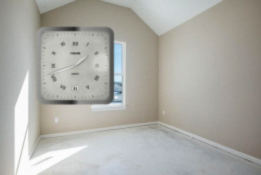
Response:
1,42
